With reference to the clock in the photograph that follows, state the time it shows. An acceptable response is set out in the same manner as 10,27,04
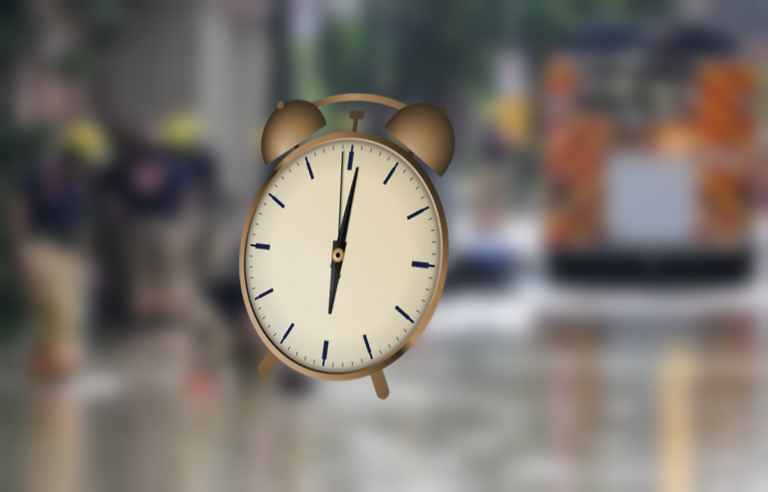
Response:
6,00,59
